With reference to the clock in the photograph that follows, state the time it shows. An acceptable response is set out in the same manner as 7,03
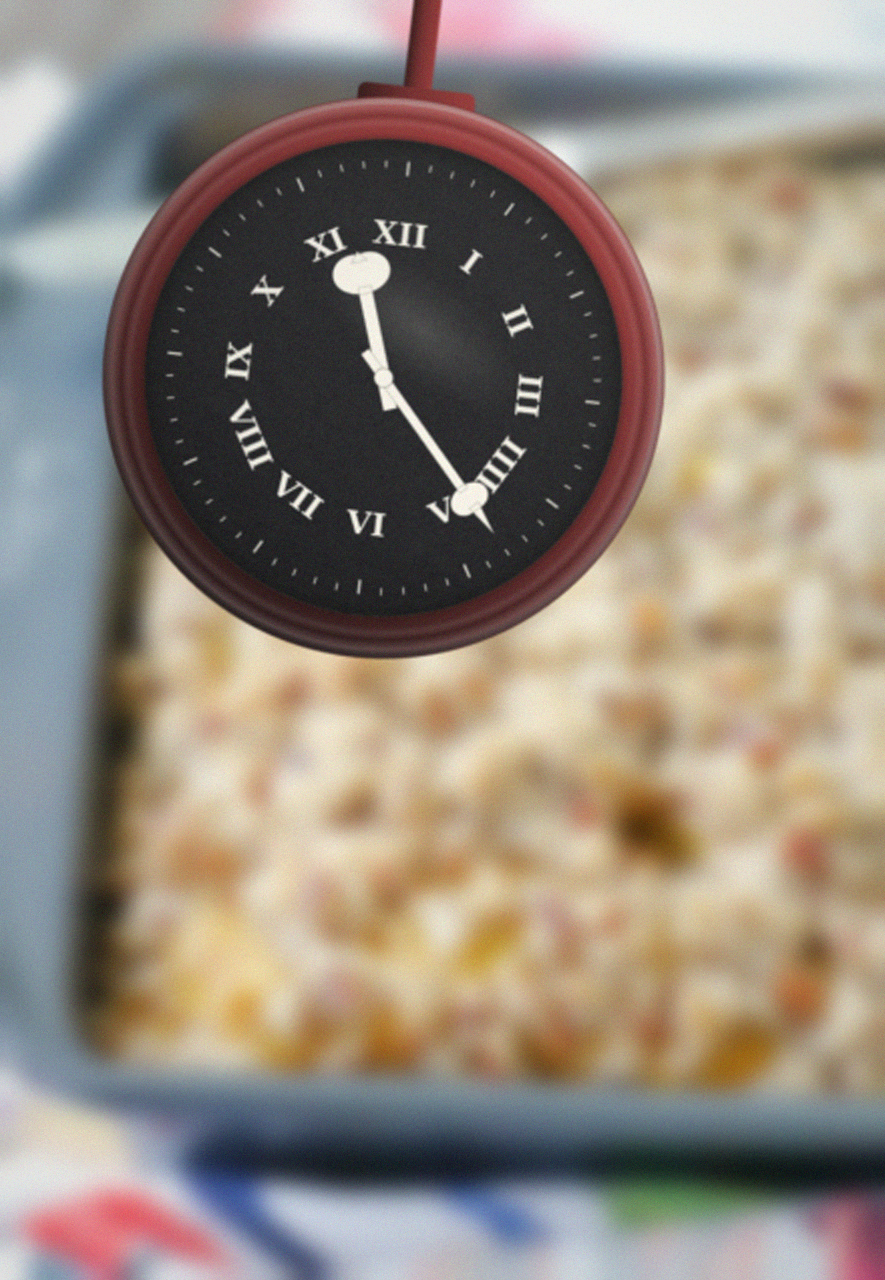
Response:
11,23
